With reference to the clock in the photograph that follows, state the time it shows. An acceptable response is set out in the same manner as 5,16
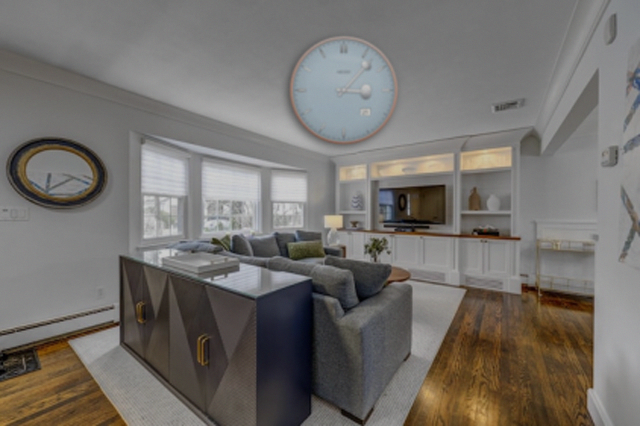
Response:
3,07
